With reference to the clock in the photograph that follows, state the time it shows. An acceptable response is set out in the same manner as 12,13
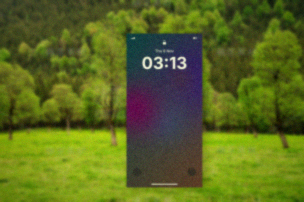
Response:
3,13
